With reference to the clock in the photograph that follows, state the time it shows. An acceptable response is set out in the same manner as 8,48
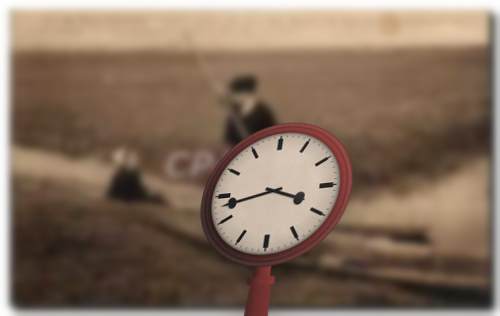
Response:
3,43
